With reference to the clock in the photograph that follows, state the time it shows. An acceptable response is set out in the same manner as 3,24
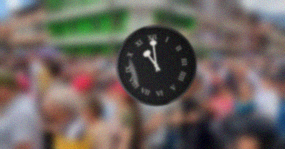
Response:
11,00
